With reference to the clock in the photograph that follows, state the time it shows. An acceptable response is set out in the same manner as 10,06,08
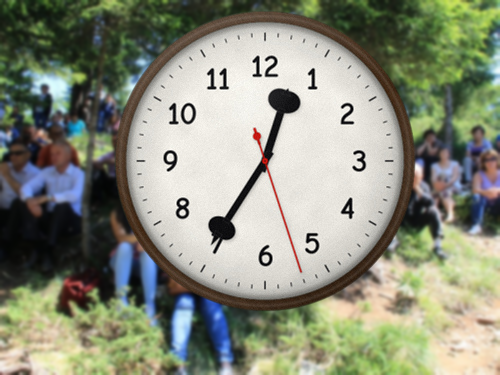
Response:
12,35,27
